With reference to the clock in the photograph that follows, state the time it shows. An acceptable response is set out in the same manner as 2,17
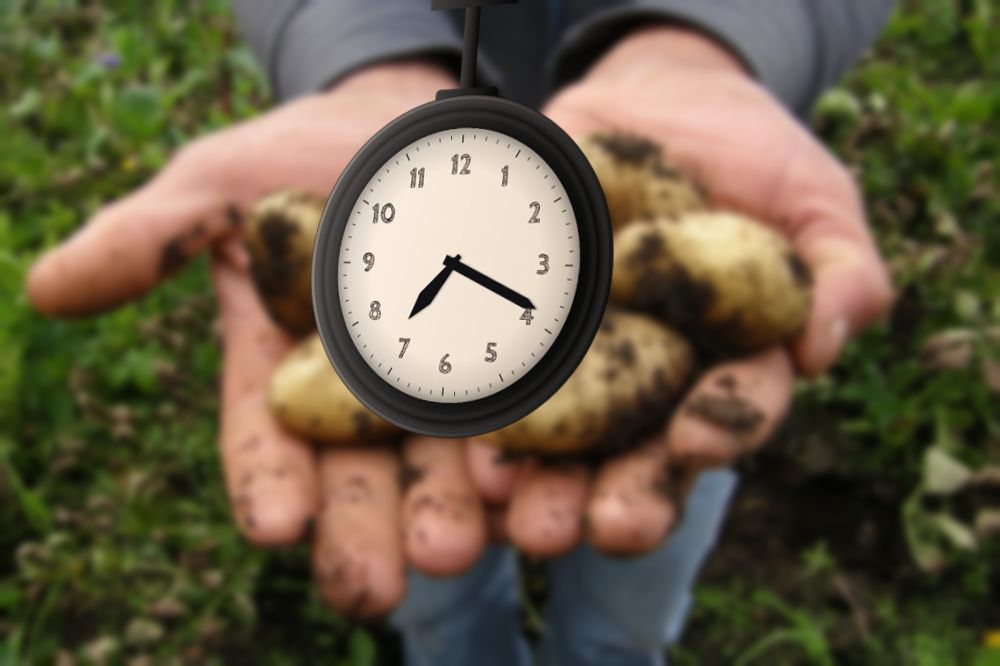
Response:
7,19
